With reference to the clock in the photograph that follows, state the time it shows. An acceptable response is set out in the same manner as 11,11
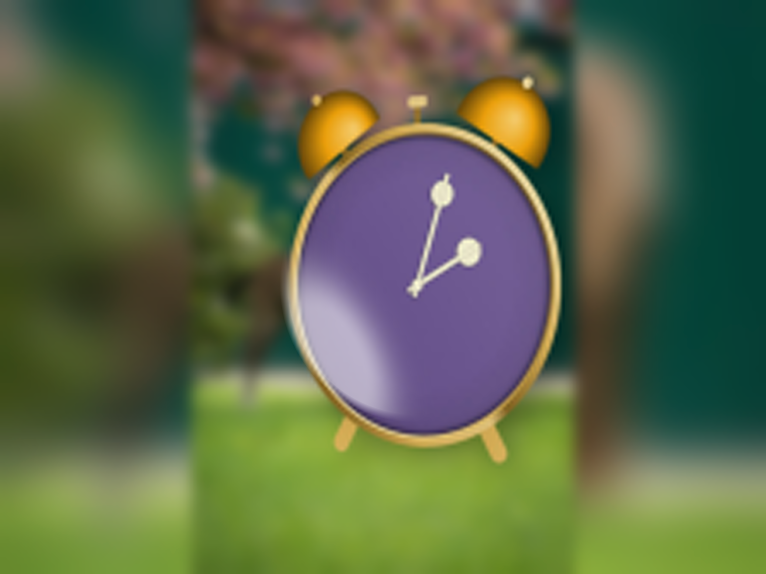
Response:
2,03
